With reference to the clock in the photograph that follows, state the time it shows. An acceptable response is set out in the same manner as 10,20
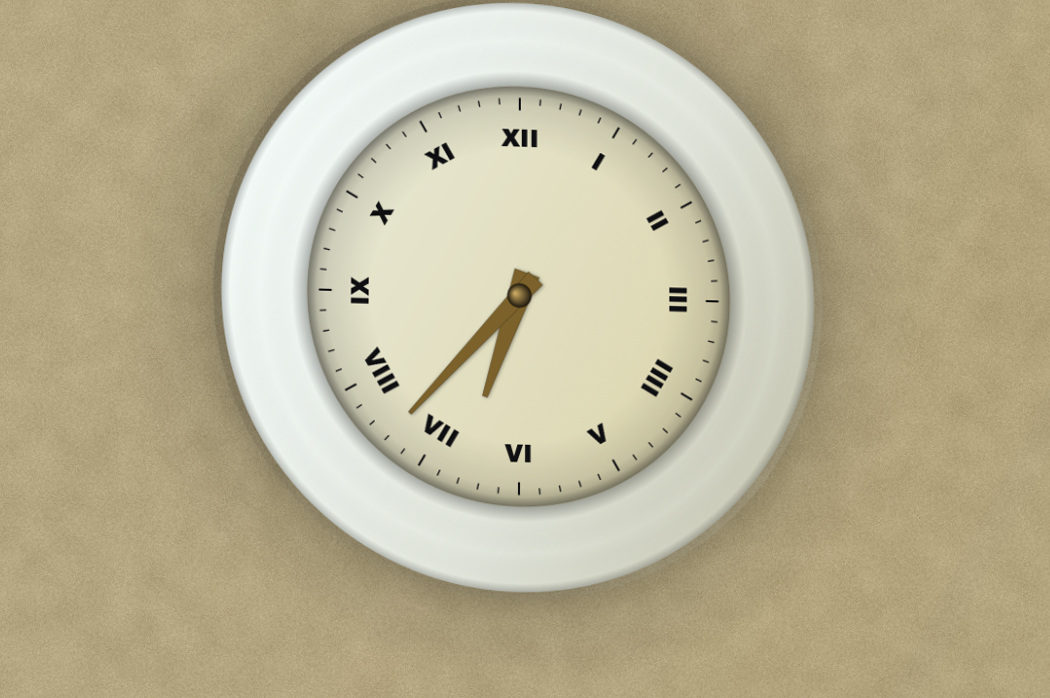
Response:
6,37
